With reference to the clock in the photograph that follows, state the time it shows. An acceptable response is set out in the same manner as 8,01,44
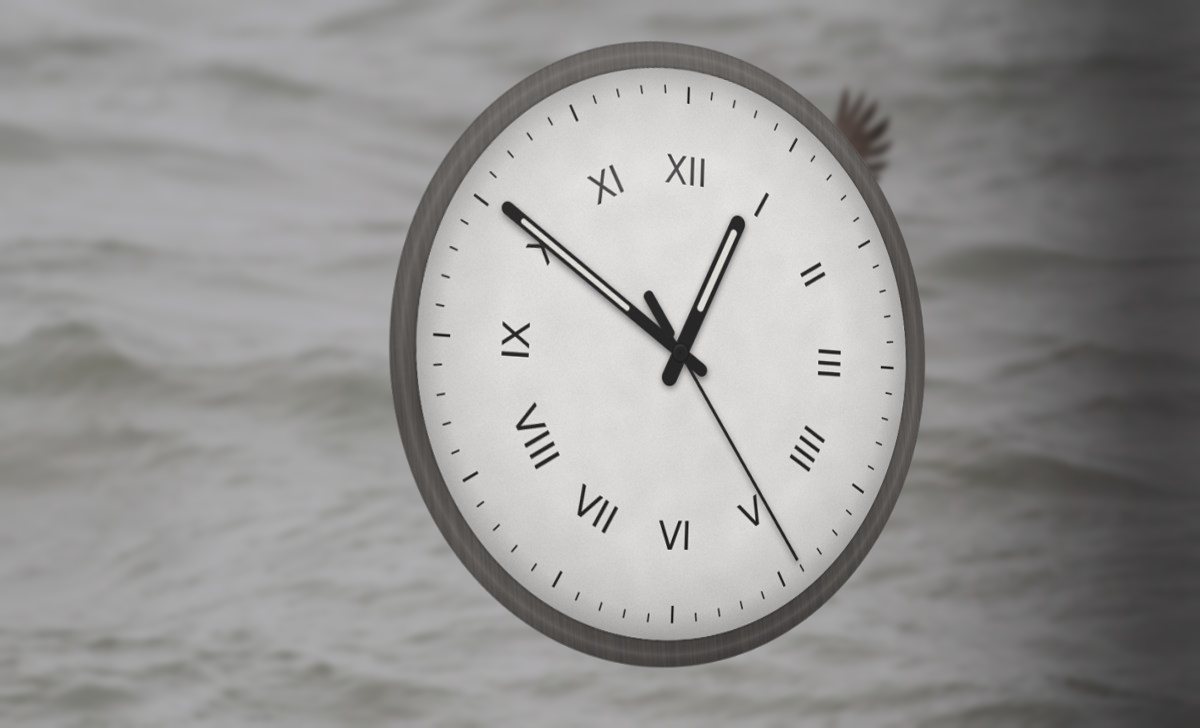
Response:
12,50,24
